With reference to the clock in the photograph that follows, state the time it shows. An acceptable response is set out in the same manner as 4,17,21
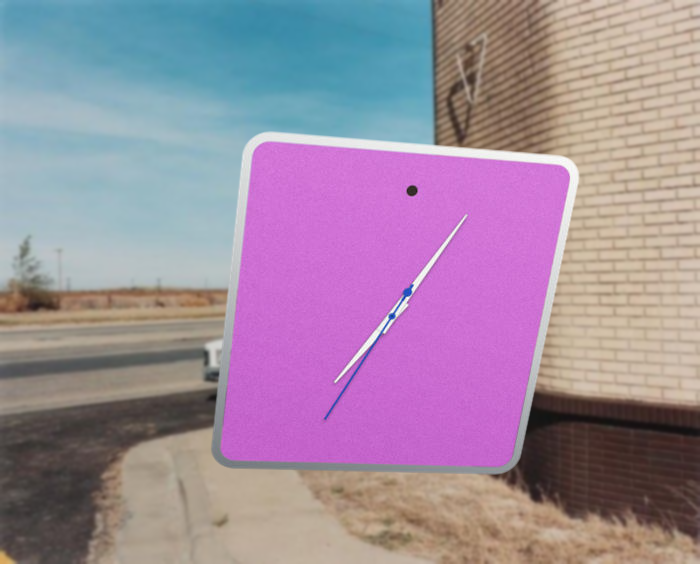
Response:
7,04,34
